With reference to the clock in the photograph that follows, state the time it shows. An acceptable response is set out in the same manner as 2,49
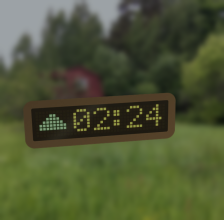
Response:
2,24
